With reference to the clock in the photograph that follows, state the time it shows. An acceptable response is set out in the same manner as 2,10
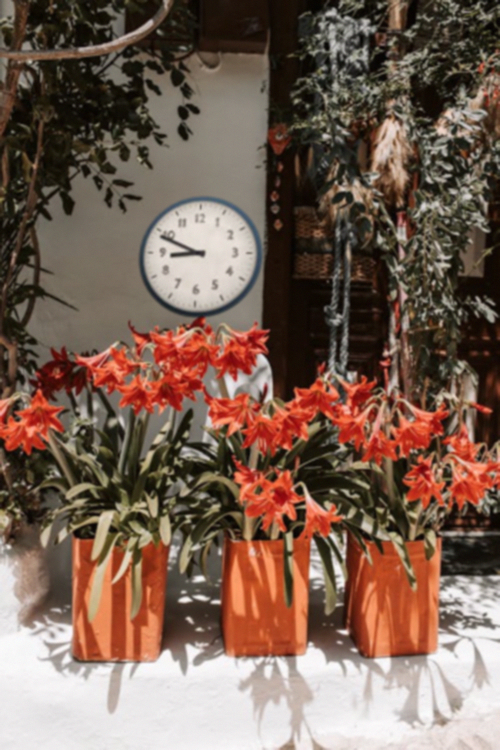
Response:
8,49
